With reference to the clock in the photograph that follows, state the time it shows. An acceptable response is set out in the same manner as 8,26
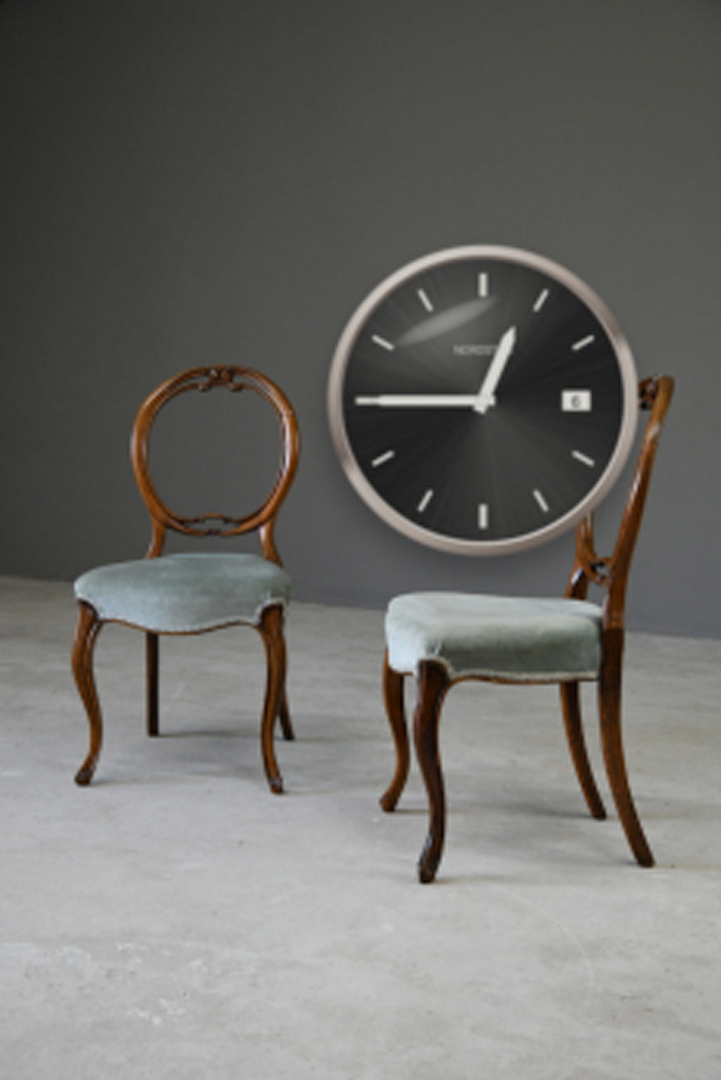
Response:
12,45
